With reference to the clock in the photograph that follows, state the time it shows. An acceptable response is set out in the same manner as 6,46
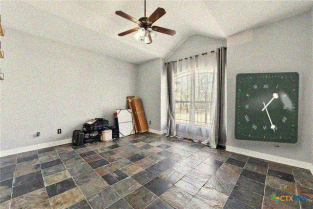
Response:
1,26
